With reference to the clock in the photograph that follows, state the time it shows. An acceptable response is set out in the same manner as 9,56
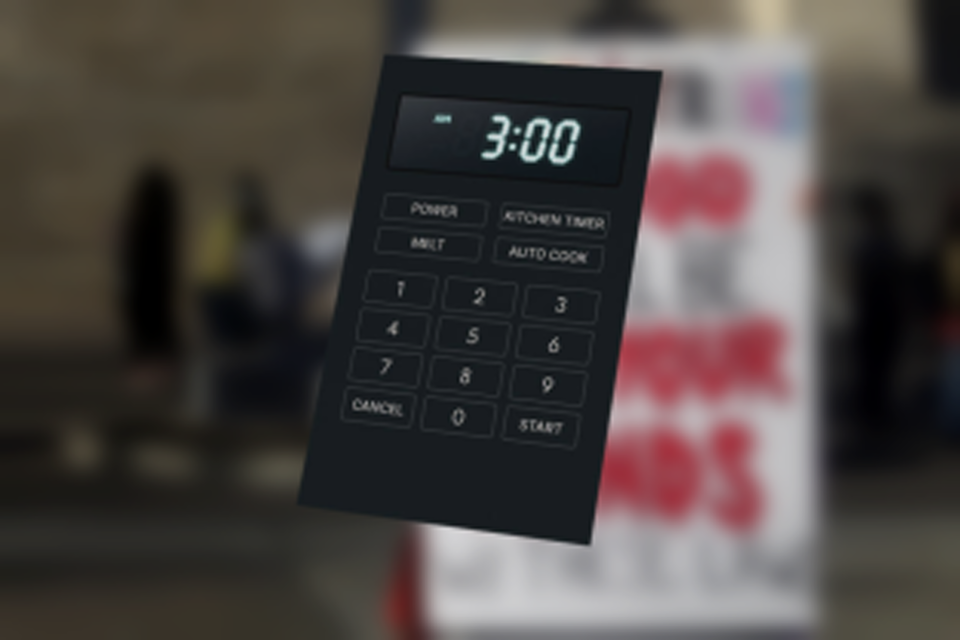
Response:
3,00
